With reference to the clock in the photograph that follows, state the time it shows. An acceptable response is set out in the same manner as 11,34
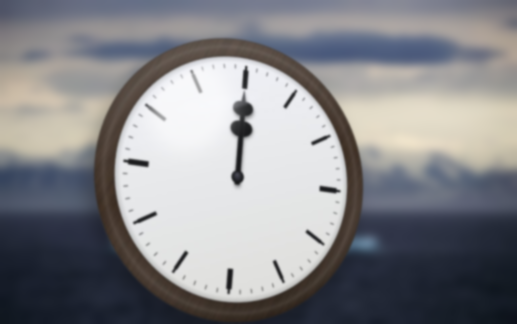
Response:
12,00
